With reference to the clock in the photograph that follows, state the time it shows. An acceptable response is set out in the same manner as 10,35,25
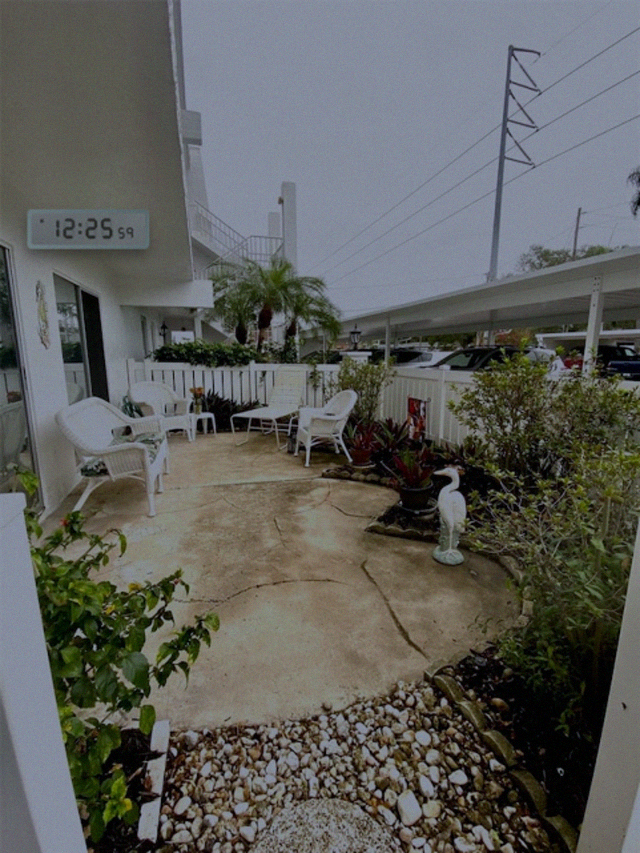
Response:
12,25,59
